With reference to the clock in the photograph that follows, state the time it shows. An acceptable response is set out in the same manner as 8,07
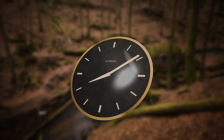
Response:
8,09
